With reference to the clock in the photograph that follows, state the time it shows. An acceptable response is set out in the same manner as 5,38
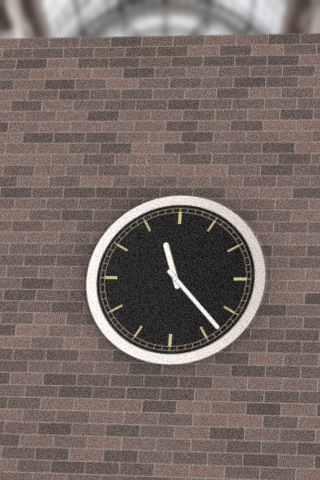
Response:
11,23
